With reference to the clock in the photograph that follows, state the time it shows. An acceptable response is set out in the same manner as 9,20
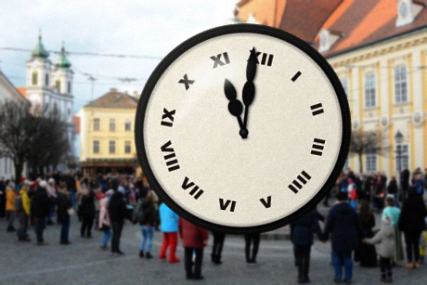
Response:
10,59
